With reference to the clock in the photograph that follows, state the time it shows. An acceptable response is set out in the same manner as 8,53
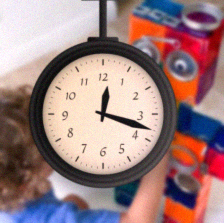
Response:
12,18
